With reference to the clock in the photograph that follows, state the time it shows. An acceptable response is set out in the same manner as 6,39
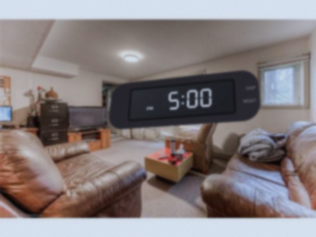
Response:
5,00
